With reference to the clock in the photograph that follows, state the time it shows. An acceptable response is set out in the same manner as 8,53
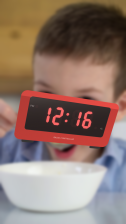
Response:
12,16
